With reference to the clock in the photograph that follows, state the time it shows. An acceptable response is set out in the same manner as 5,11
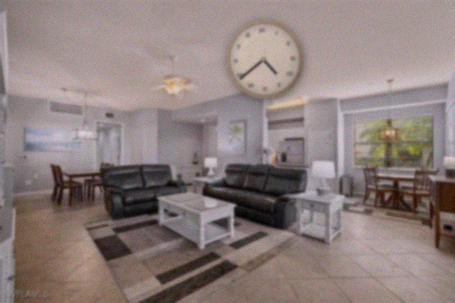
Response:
4,39
